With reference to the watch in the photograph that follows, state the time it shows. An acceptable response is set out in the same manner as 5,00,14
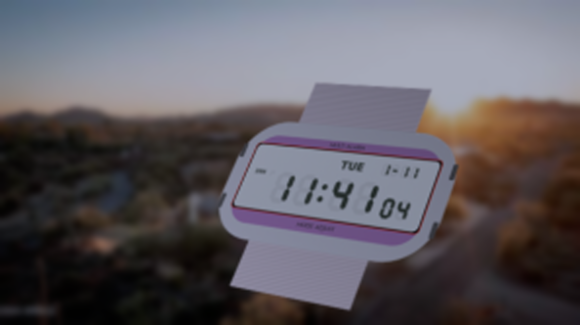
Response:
11,41,04
